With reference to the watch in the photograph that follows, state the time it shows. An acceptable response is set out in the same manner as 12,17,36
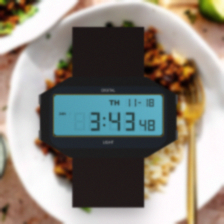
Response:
3,43,48
